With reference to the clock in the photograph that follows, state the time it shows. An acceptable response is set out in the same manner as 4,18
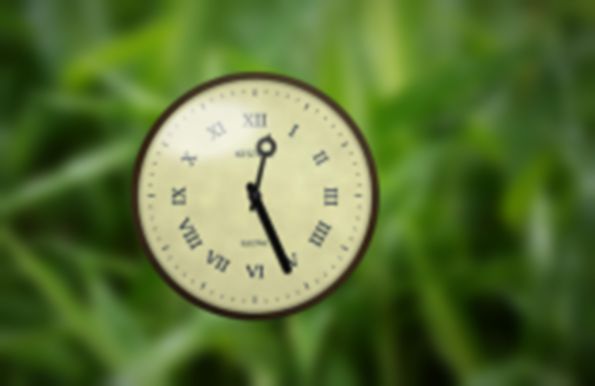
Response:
12,26
